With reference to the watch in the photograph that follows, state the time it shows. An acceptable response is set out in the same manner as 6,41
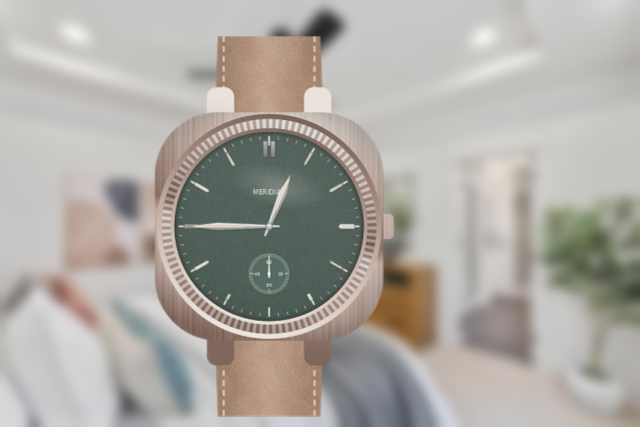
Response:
12,45
